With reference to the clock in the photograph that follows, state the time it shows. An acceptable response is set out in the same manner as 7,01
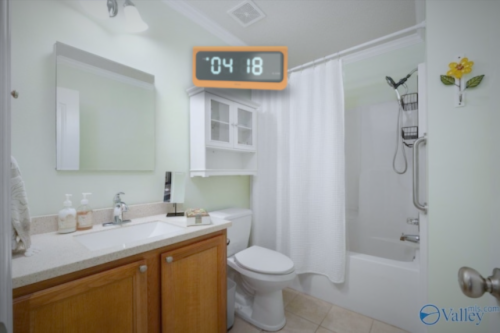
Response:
4,18
